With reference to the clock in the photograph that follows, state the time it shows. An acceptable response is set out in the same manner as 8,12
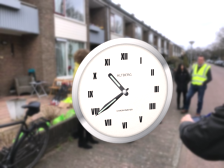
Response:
10,39
